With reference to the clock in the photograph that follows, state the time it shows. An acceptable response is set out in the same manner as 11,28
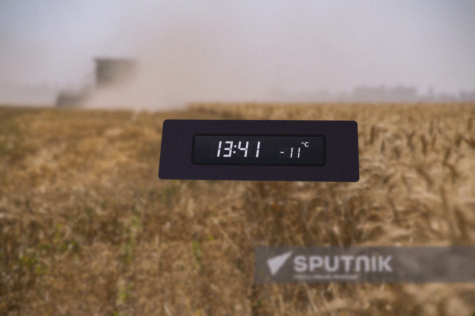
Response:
13,41
